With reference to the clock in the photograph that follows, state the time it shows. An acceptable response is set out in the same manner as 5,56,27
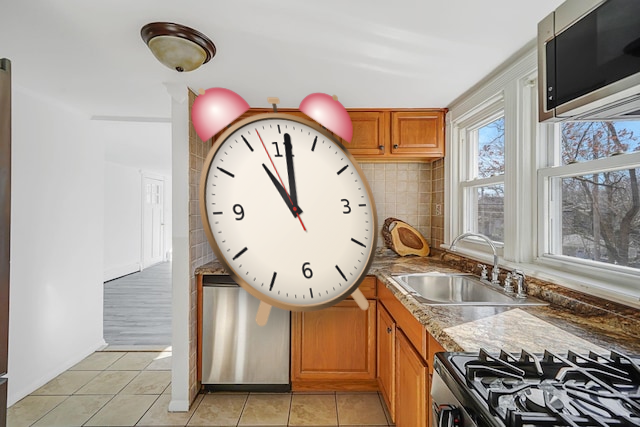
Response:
11,00,57
